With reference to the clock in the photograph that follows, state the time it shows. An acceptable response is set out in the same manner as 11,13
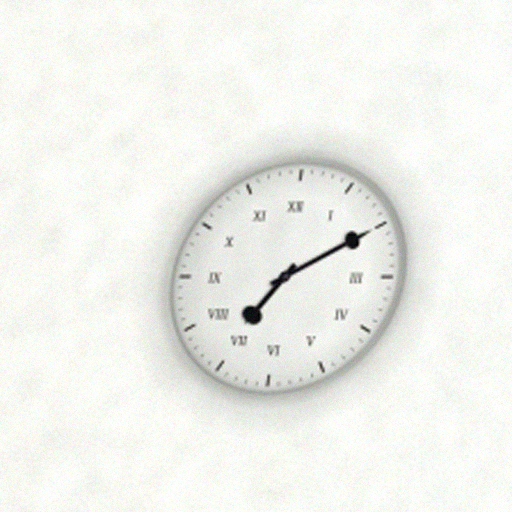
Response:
7,10
